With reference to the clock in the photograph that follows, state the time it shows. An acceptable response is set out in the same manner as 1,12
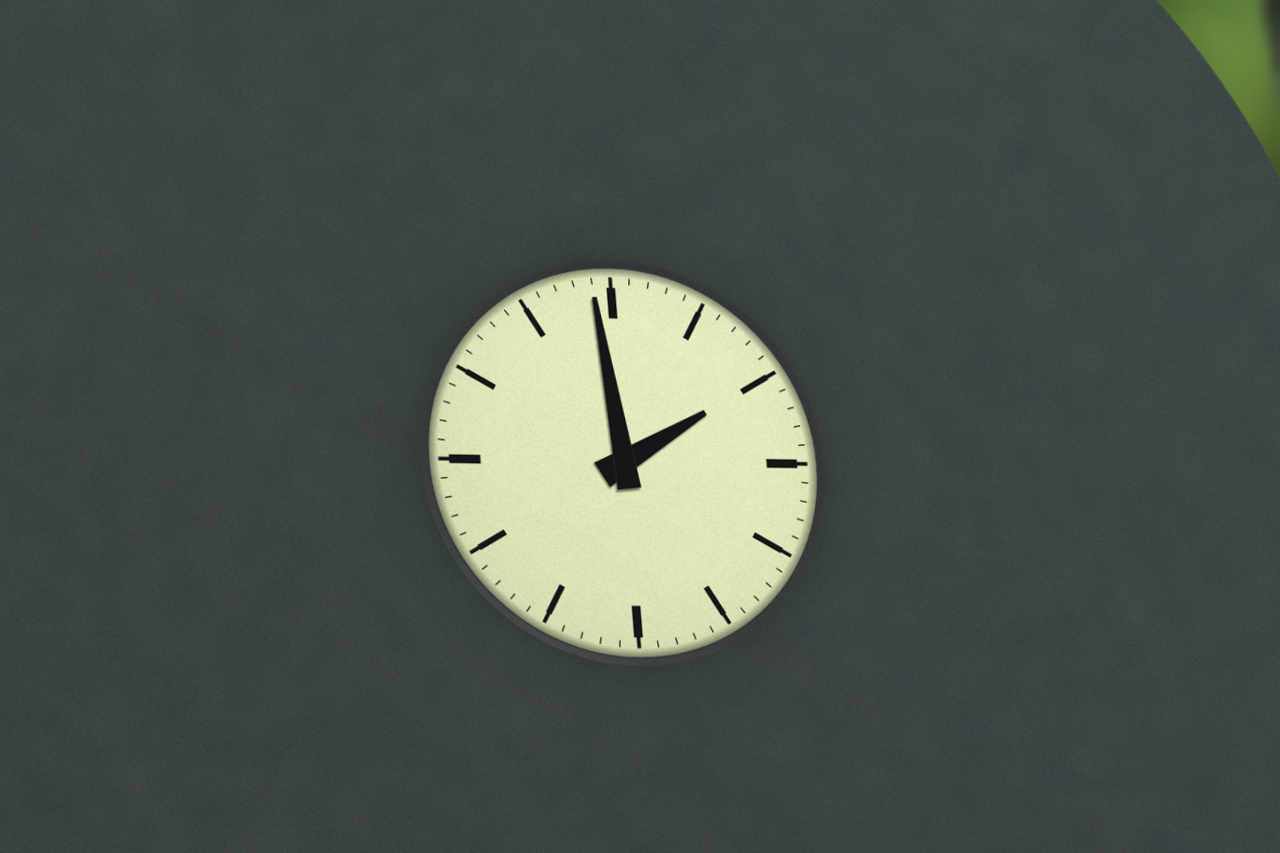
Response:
1,59
